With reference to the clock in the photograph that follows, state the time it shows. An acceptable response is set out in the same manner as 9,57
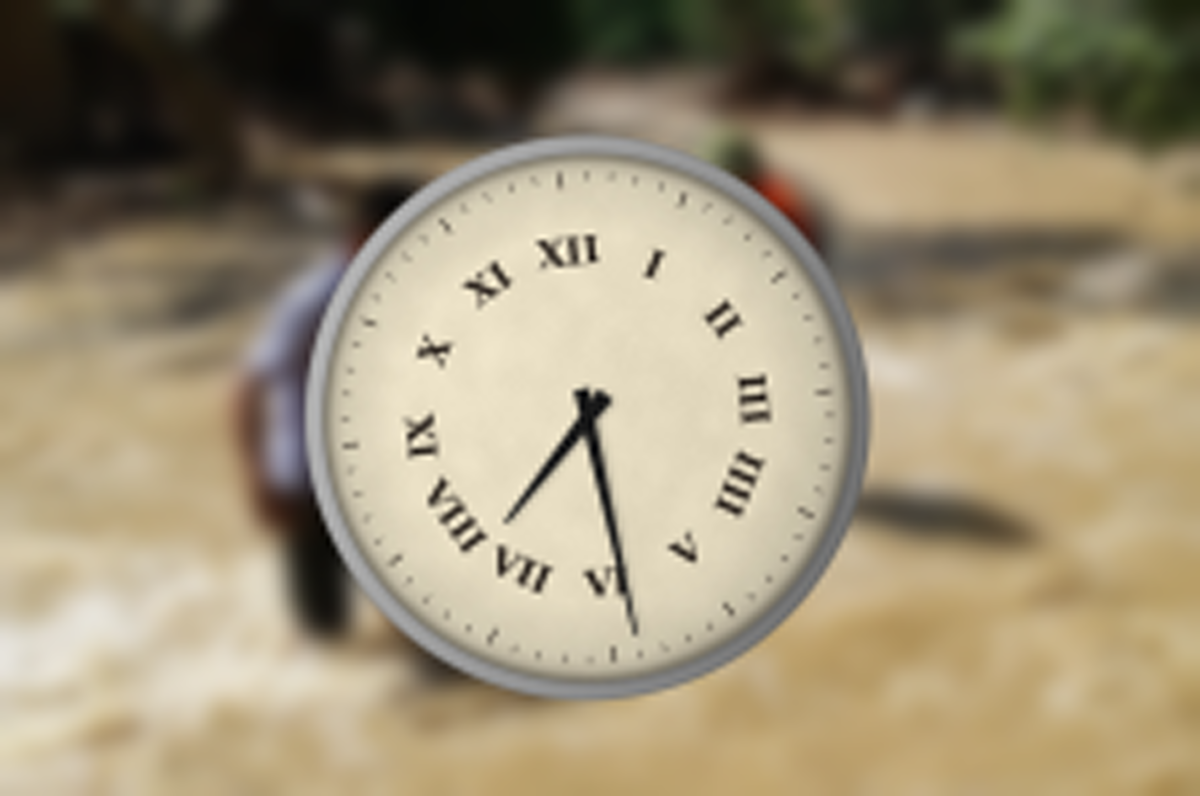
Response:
7,29
